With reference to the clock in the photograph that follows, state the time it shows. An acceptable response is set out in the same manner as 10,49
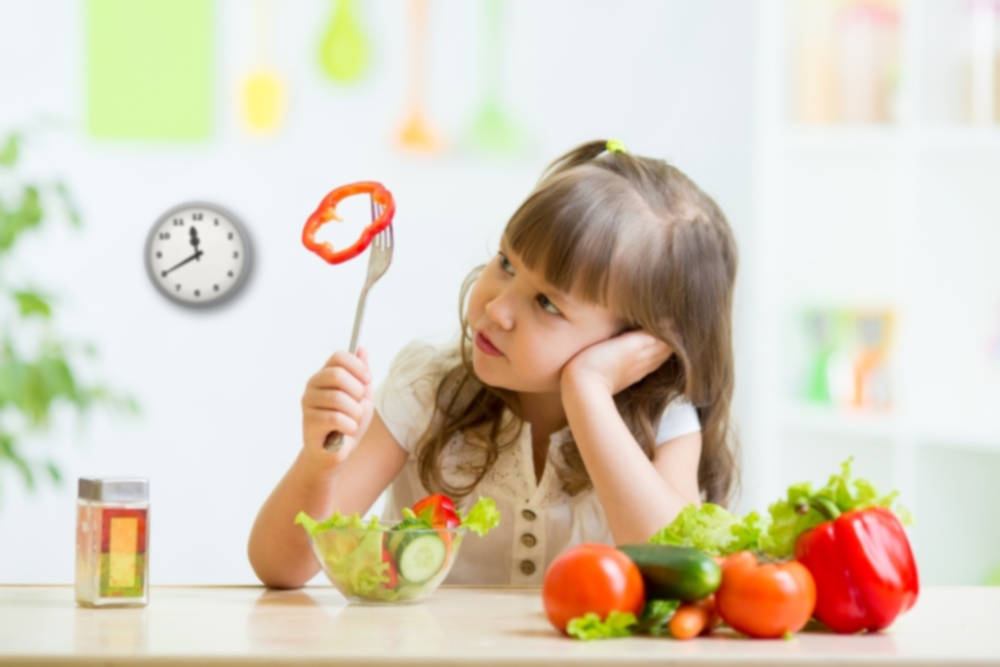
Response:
11,40
